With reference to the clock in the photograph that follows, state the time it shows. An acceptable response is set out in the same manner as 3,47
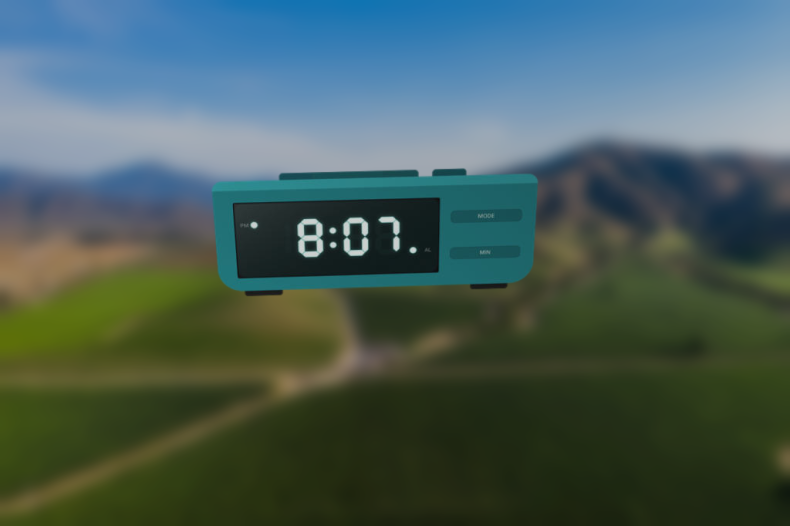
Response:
8,07
